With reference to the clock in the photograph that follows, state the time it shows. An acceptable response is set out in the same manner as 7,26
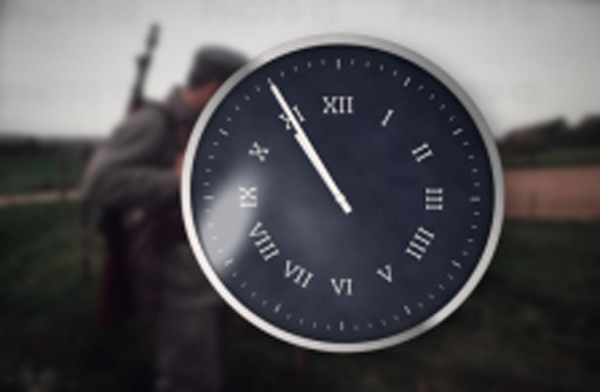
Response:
10,55
